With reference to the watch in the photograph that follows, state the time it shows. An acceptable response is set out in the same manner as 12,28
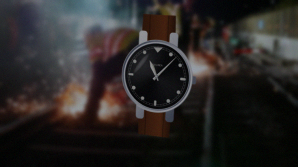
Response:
11,07
